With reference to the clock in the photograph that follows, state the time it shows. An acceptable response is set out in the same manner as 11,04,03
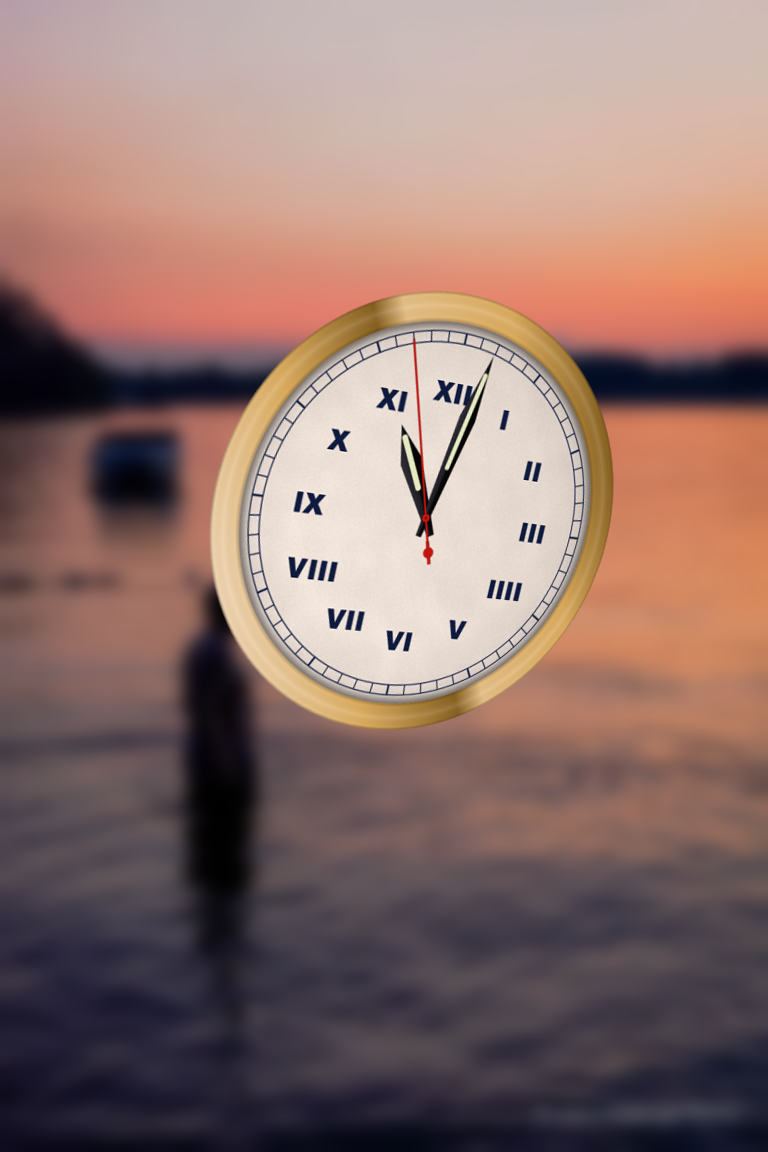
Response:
11,01,57
